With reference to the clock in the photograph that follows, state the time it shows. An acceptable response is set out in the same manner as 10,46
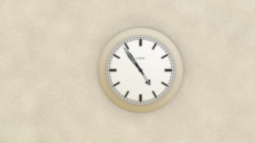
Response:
4,54
